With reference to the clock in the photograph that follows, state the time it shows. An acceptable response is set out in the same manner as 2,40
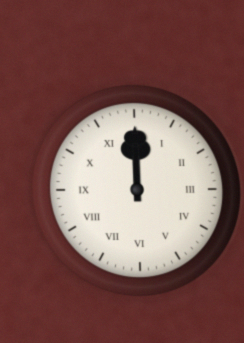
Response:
12,00
